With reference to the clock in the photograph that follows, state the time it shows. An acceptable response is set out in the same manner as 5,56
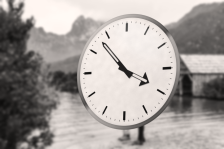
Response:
3,53
